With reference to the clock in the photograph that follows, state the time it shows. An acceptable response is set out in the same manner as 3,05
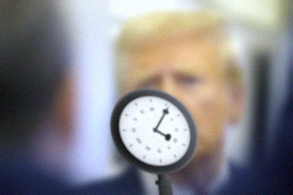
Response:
4,06
